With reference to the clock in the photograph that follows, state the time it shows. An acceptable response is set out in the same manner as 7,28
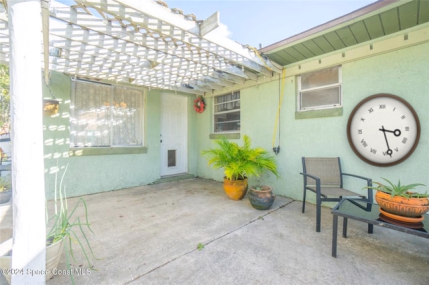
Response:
3,28
